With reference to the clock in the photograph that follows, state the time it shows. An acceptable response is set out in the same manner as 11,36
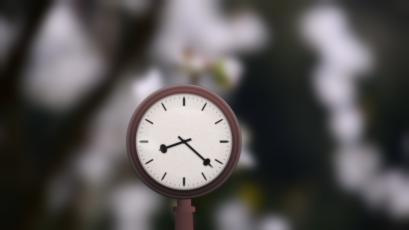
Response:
8,22
